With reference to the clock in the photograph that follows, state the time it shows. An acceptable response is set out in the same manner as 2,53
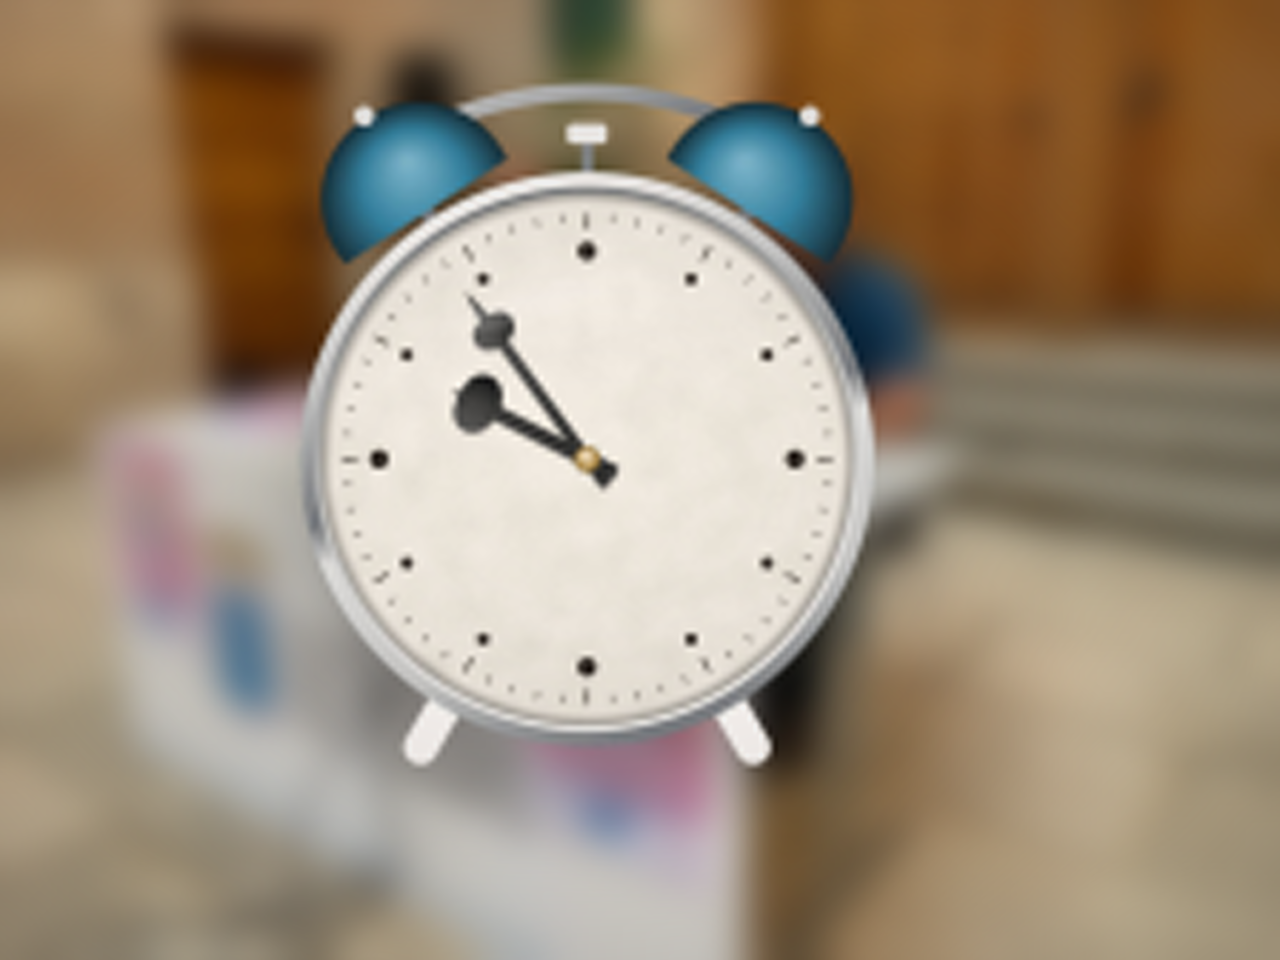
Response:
9,54
